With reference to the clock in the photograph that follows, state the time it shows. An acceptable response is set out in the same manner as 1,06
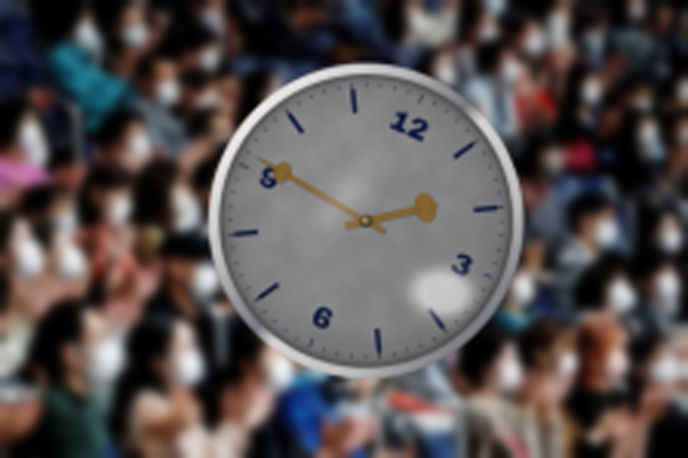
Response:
1,46
